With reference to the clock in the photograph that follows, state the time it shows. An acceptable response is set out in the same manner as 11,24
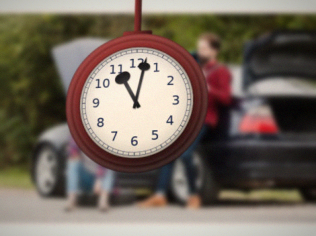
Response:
11,02
